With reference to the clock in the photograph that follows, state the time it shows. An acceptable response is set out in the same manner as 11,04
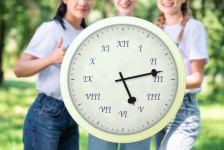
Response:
5,13
